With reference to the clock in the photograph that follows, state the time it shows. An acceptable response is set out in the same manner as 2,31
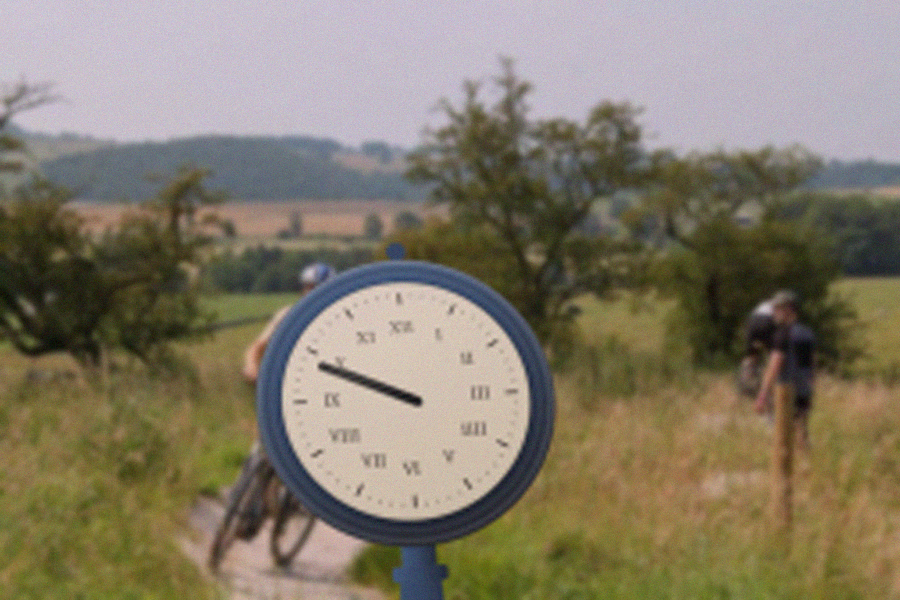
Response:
9,49
